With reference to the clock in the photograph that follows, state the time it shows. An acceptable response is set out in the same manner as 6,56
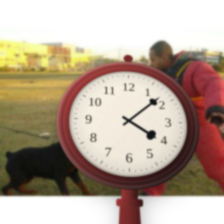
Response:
4,08
